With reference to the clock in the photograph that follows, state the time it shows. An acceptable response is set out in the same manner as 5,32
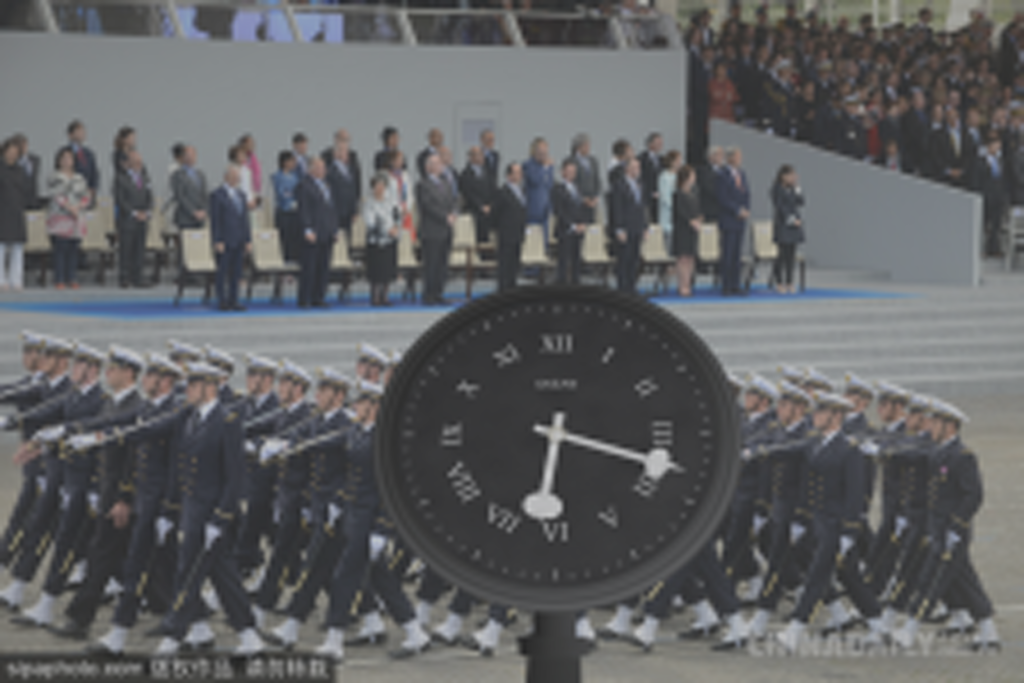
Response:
6,18
